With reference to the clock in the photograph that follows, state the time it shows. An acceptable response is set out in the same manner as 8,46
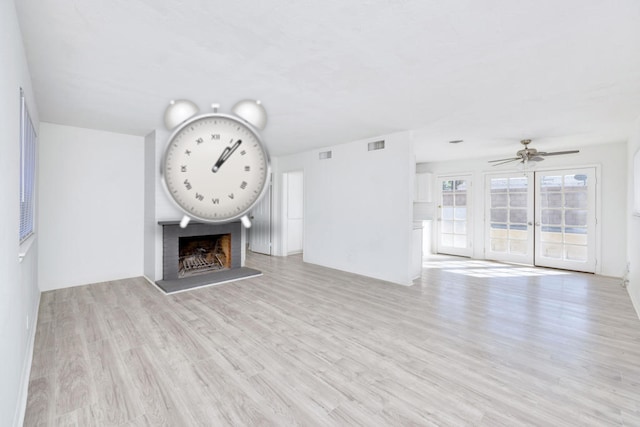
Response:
1,07
